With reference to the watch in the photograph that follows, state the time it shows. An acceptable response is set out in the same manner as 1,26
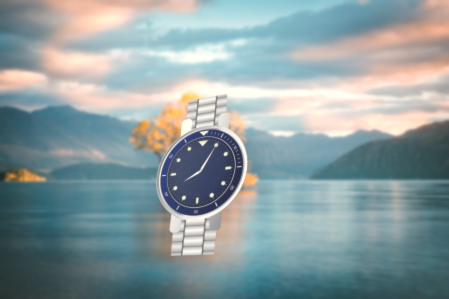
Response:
8,05
